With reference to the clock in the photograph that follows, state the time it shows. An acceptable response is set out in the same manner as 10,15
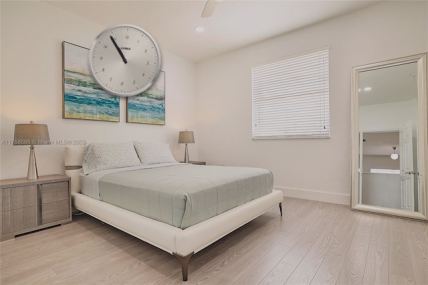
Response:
10,54
